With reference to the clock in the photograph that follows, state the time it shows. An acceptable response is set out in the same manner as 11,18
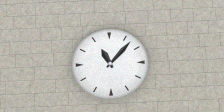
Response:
11,07
